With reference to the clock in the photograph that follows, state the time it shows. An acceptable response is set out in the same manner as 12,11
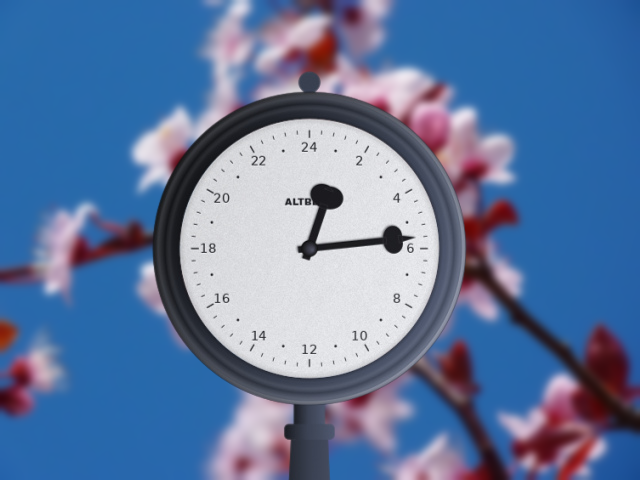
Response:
1,14
